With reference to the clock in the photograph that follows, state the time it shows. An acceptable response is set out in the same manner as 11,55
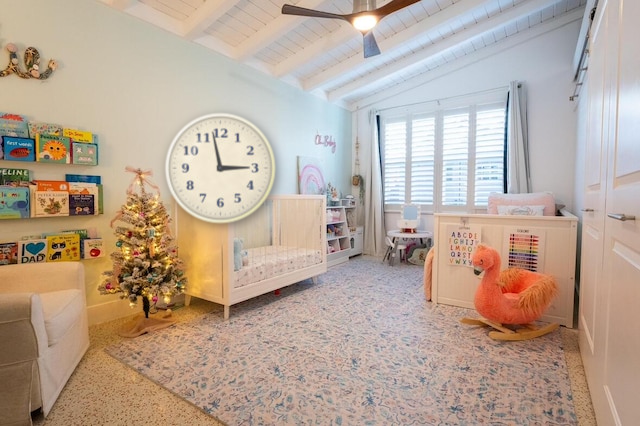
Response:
2,58
